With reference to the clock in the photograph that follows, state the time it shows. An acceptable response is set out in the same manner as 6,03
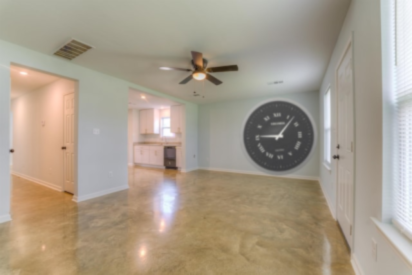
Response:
9,07
